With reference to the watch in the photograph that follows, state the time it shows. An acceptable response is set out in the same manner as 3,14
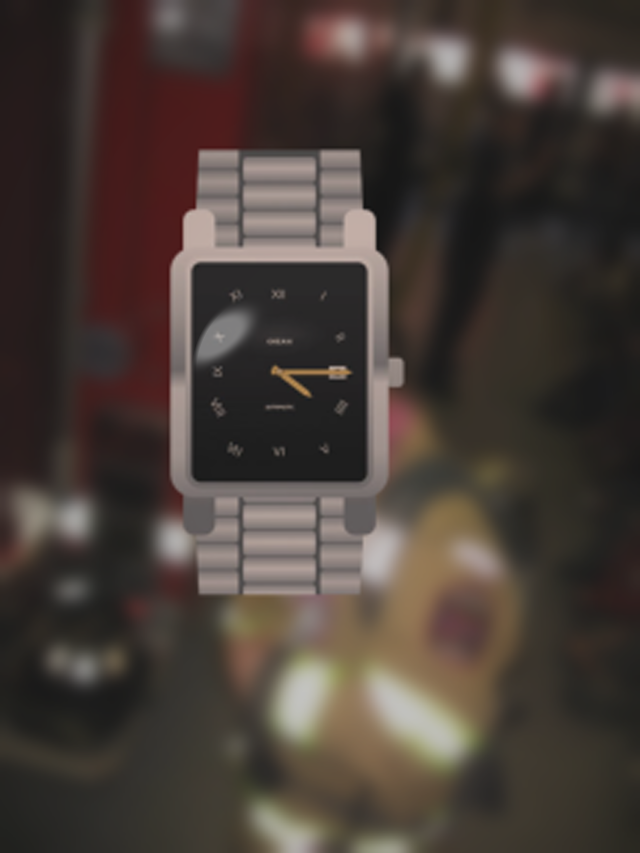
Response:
4,15
